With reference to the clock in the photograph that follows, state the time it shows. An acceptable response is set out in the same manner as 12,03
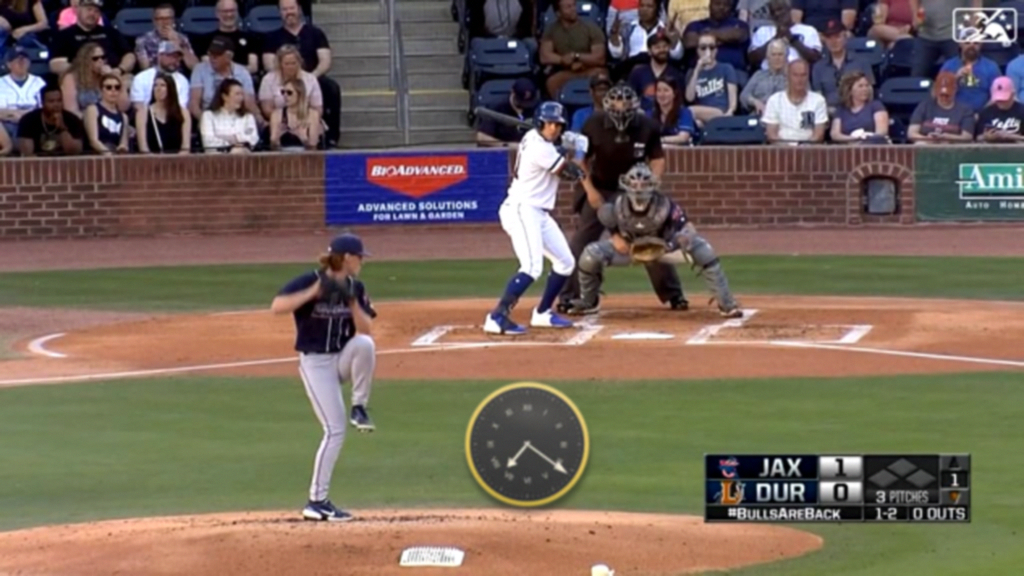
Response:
7,21
